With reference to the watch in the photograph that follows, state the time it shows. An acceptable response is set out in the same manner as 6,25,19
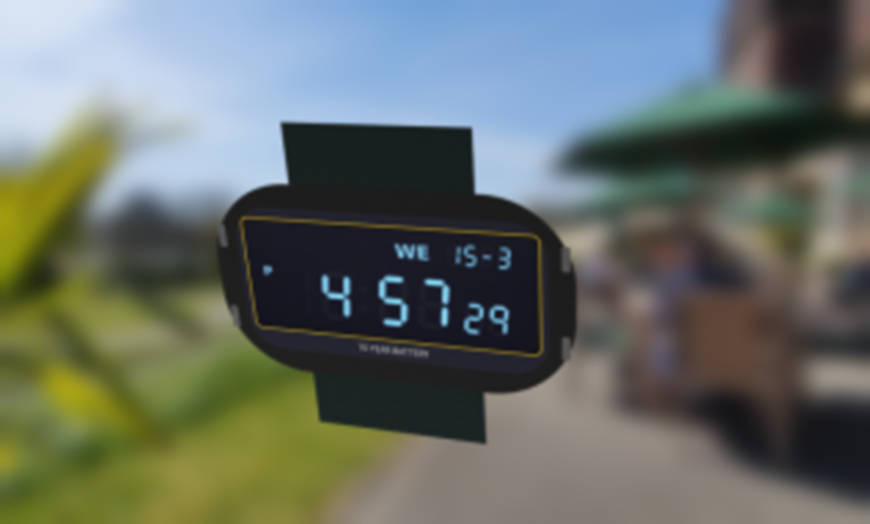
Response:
4,57,29
